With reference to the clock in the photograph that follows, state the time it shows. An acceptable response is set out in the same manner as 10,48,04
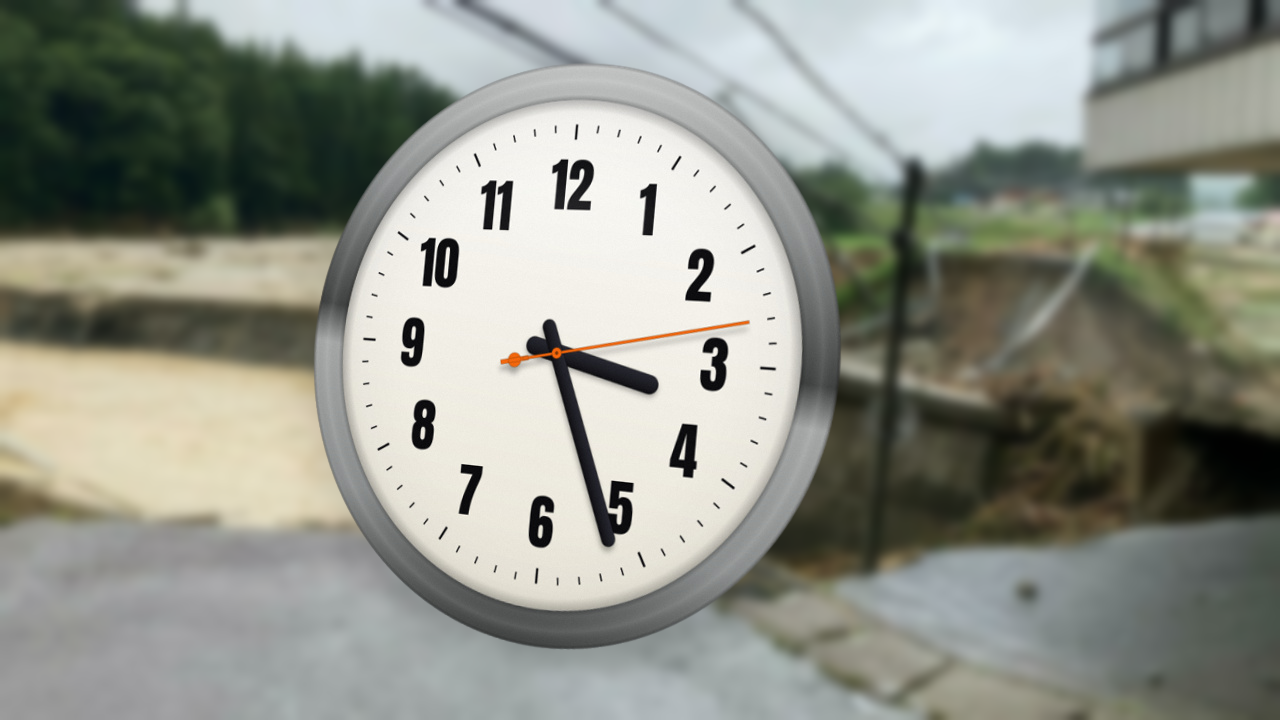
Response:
3,26,13
